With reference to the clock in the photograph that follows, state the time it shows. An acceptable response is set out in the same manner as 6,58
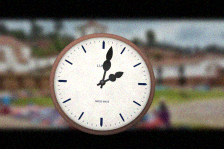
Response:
2,02
